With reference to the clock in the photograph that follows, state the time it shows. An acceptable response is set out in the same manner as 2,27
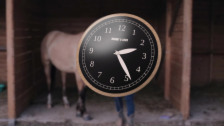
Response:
2,24
